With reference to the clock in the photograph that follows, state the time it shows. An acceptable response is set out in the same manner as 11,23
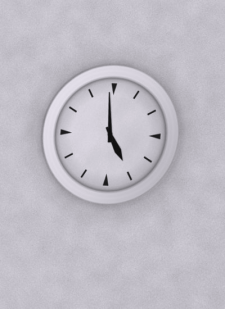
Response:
4,59
